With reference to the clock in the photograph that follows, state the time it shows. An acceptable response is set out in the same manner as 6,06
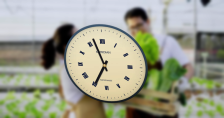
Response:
6,57
